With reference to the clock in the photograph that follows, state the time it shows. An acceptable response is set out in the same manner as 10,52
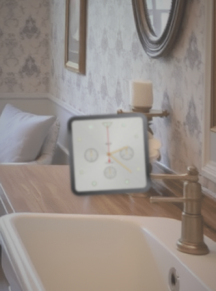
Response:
2,22
